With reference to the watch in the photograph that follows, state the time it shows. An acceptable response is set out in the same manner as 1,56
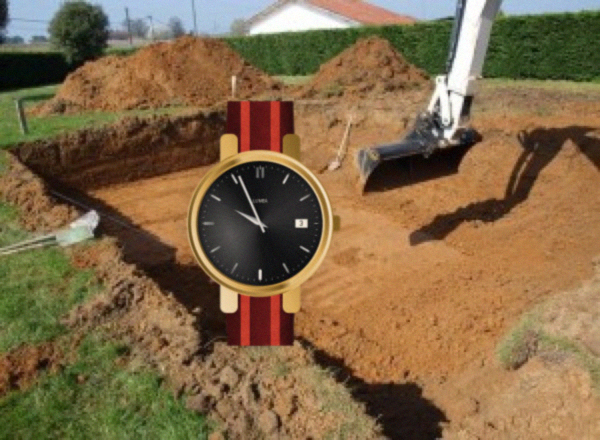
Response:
9,56
